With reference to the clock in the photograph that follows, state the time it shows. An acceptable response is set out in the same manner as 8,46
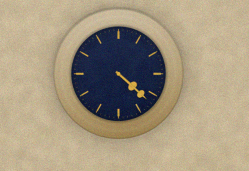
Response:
4,22
